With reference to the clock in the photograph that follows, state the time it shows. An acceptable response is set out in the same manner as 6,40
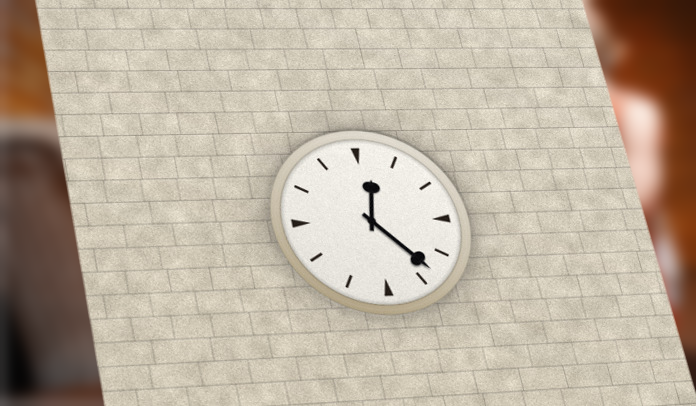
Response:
12,23
